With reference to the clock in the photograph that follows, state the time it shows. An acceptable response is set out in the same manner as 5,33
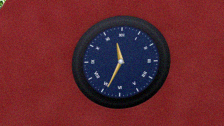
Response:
11,34
